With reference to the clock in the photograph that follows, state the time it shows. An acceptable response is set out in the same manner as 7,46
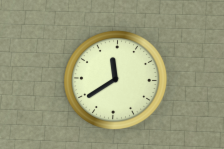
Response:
11,39
